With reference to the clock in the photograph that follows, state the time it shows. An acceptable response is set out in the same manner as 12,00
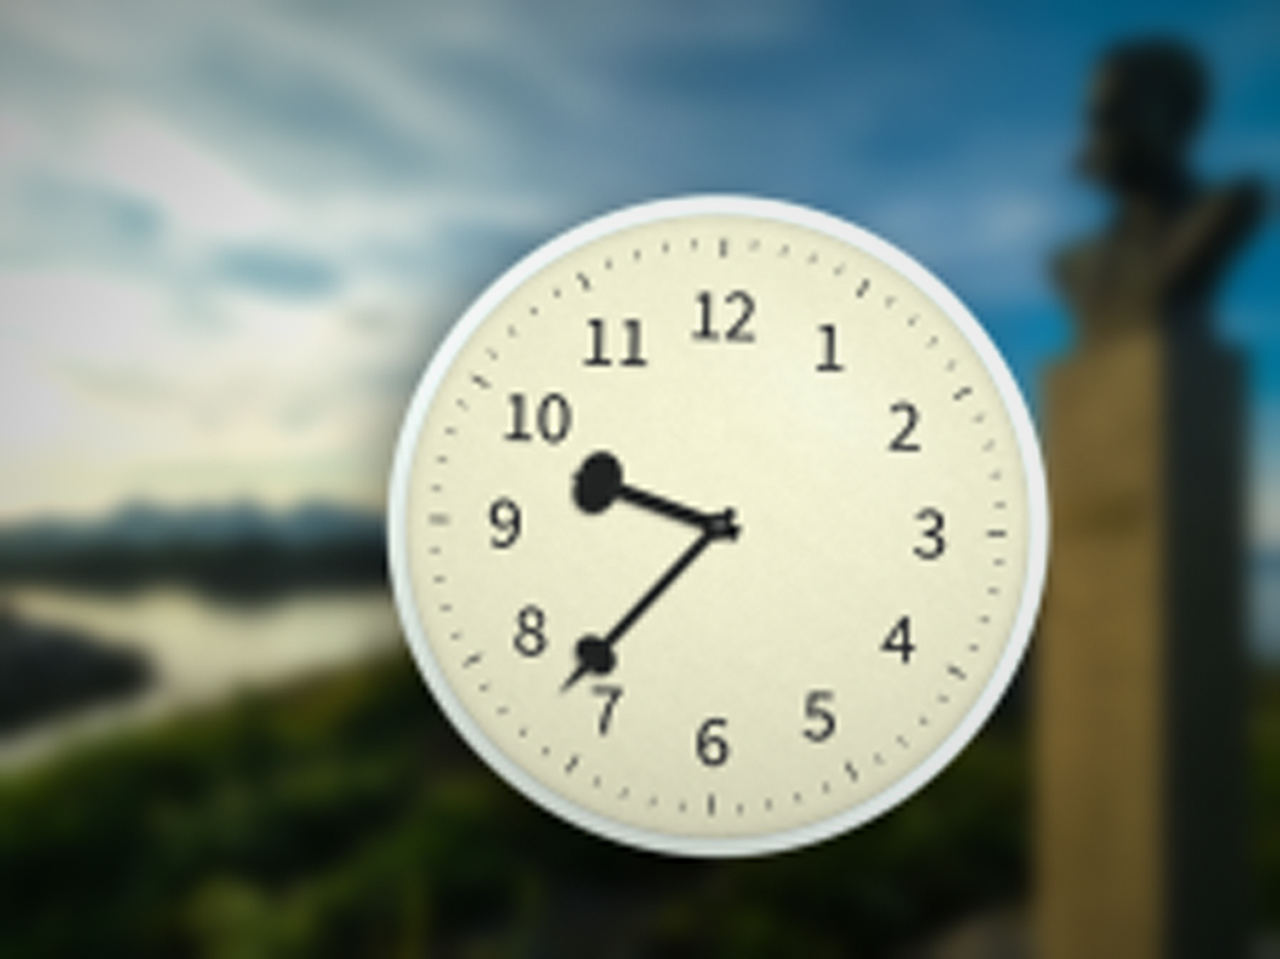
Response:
9,37
